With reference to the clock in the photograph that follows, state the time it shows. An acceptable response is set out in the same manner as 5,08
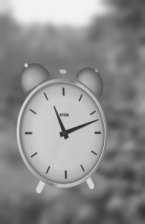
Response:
11,12
